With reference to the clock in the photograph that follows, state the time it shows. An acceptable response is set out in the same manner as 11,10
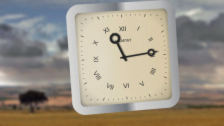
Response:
11,14
